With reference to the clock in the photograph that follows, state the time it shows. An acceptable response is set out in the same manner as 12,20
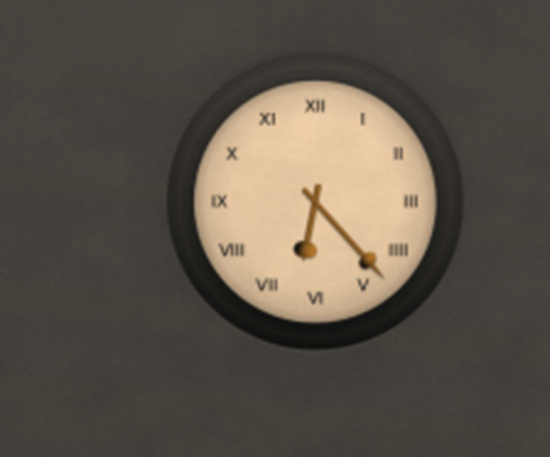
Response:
6,23
